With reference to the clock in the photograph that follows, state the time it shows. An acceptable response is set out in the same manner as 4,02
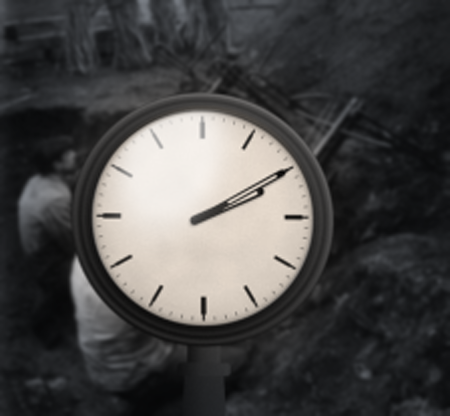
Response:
2,10
